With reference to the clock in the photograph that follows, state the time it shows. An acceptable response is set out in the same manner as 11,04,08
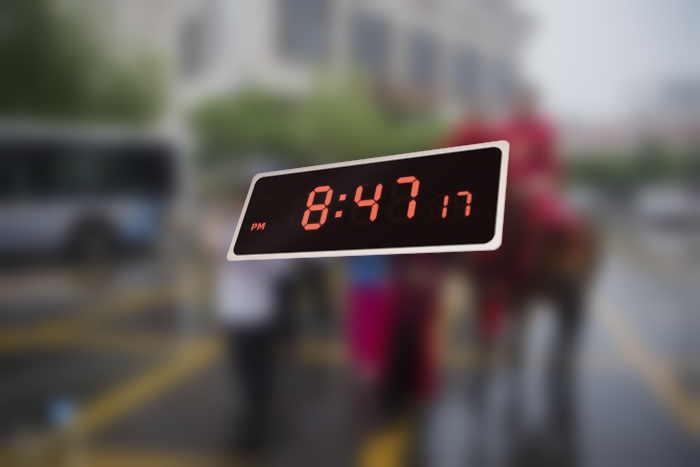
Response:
8,47,17
